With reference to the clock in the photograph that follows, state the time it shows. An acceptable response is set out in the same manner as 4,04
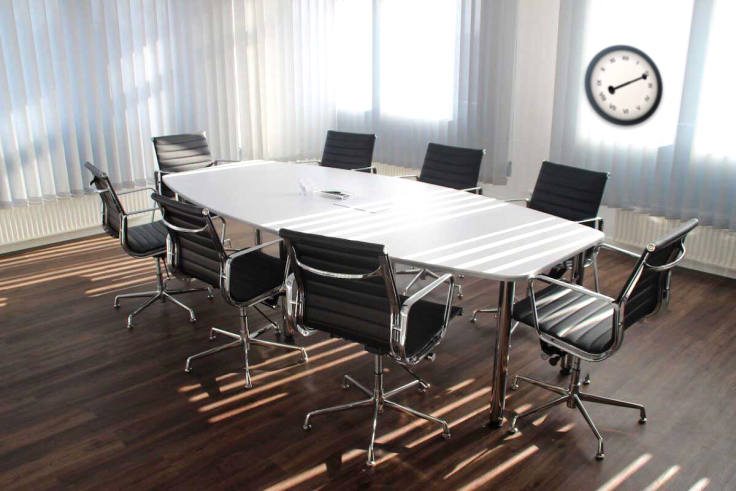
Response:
8,11
